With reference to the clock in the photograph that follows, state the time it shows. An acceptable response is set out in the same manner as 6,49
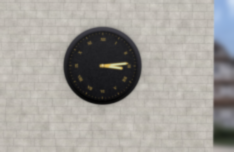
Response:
3,14
